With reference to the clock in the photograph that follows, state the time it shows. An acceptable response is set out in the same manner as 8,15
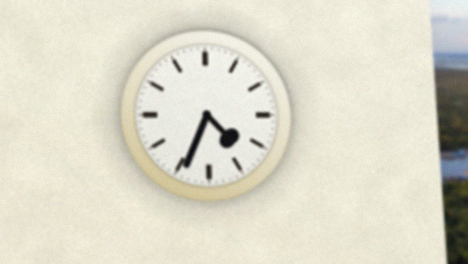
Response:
4,34
